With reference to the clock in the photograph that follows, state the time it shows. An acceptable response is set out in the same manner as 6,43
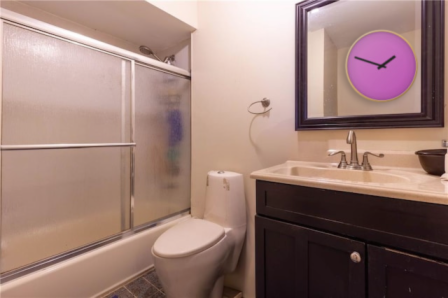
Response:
1,48
